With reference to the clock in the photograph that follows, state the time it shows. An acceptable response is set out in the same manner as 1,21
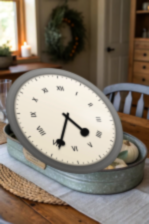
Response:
4,34
